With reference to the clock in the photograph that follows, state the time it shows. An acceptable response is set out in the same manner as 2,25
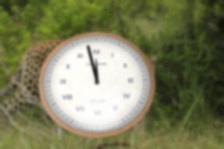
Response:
11,58
